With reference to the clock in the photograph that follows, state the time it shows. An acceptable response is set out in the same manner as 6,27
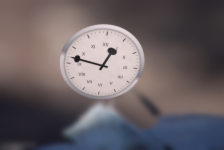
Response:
12,47
